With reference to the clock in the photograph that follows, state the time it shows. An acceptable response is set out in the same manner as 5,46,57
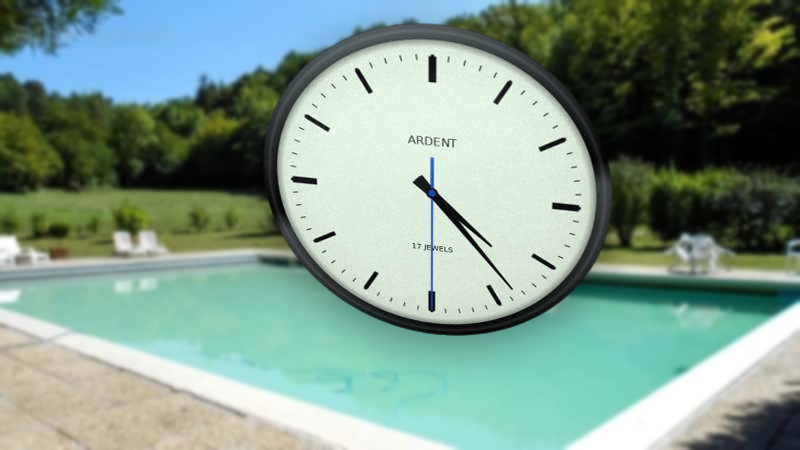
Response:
4,23,30
